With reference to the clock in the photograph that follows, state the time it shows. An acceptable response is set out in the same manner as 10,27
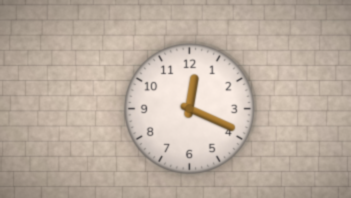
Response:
12,19
